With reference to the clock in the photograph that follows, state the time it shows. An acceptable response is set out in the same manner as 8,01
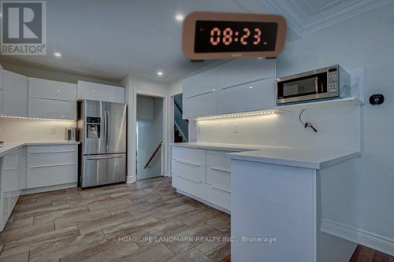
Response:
8,23
